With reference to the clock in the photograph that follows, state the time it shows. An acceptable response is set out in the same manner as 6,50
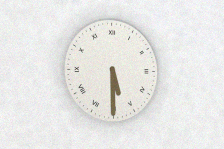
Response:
5,30
